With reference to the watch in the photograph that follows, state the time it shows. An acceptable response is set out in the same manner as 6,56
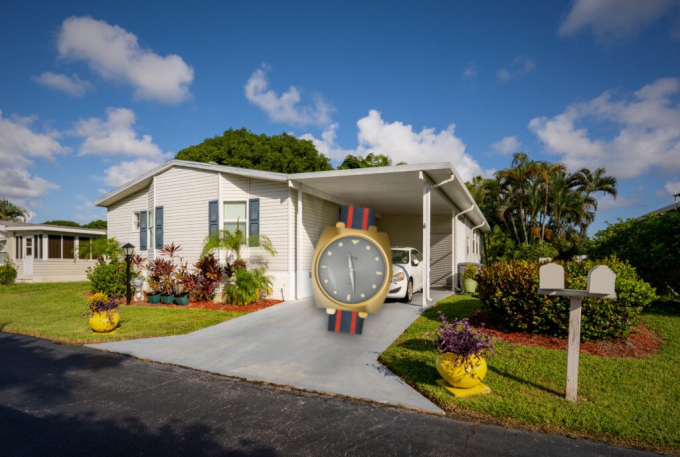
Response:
11,28
